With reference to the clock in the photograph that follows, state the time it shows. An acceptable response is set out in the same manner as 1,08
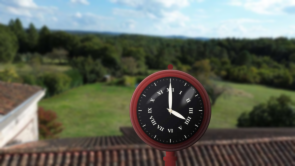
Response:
4,00
